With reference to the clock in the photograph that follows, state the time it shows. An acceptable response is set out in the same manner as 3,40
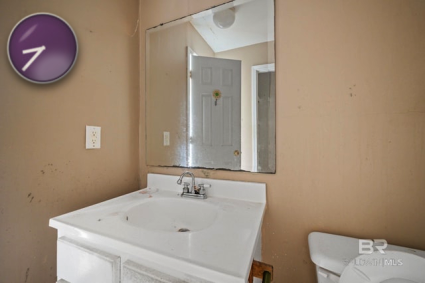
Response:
8,37
